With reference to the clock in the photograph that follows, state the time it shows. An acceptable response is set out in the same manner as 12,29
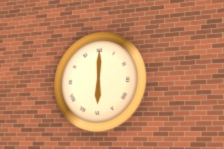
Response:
6,00
